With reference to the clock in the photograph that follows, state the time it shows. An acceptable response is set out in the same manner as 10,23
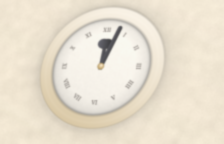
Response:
12,03
